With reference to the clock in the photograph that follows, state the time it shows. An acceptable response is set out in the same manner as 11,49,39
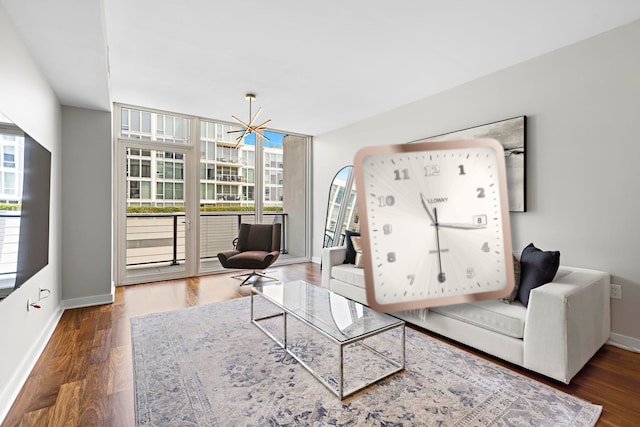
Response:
11,16,30
